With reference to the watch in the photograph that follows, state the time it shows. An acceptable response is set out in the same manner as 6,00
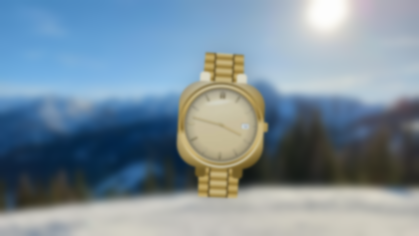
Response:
3,47
